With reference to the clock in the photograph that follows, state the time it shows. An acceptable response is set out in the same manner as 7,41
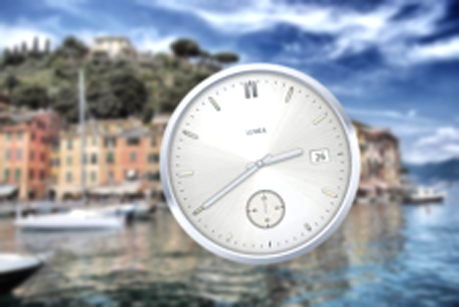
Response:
2,40
